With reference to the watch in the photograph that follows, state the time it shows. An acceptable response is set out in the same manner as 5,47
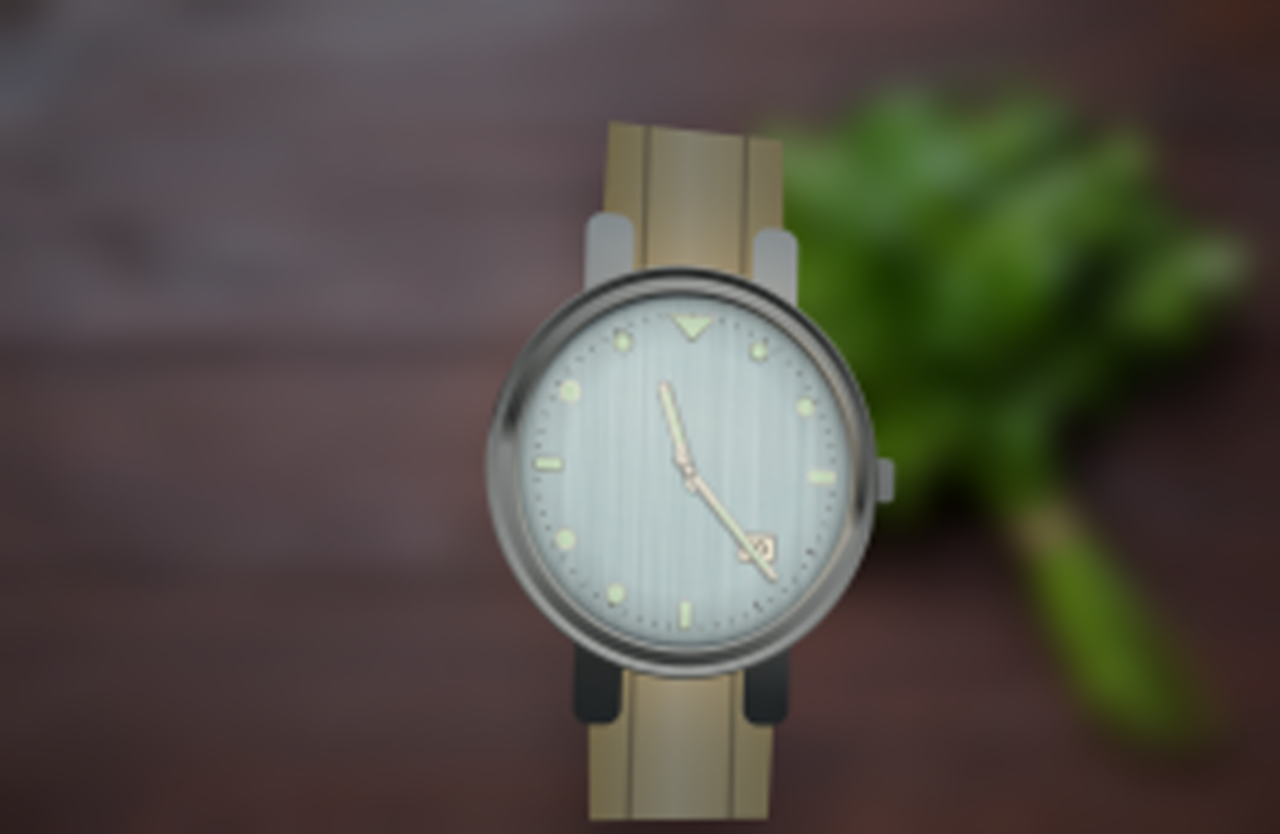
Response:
11,23
